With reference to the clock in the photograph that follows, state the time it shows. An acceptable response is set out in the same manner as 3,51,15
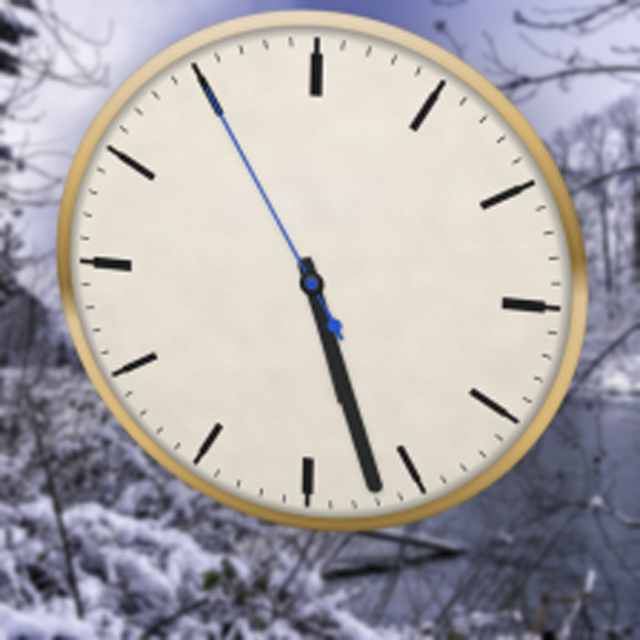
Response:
5,26,55
